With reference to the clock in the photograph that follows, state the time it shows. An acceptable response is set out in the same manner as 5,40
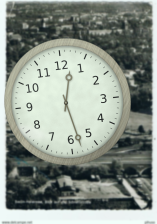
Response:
12,28
